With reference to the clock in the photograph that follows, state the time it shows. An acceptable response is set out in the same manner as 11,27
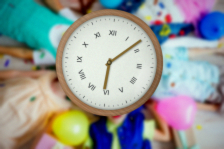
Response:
6,08
